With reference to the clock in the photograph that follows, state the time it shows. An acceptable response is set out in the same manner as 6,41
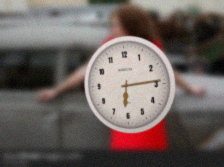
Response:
6,14
